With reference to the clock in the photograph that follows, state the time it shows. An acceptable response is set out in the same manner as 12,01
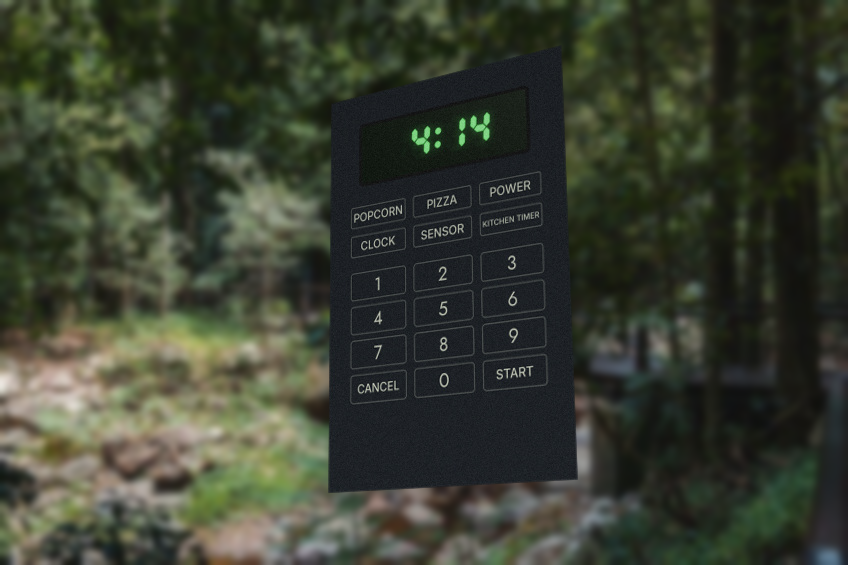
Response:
4,14
